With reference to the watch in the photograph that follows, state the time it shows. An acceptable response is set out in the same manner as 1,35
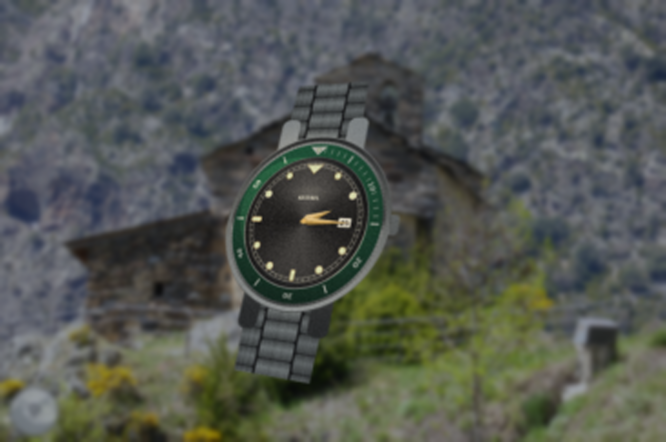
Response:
2,15
